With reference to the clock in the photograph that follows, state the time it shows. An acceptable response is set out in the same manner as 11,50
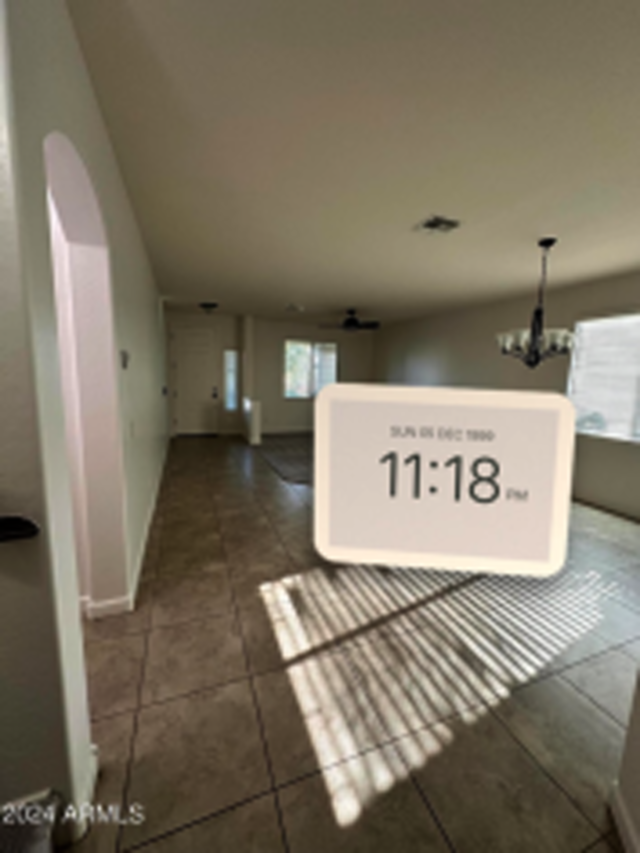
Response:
11,18
